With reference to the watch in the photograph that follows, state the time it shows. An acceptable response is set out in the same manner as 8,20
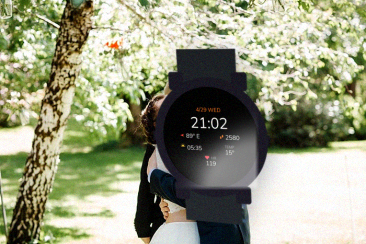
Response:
21,02
